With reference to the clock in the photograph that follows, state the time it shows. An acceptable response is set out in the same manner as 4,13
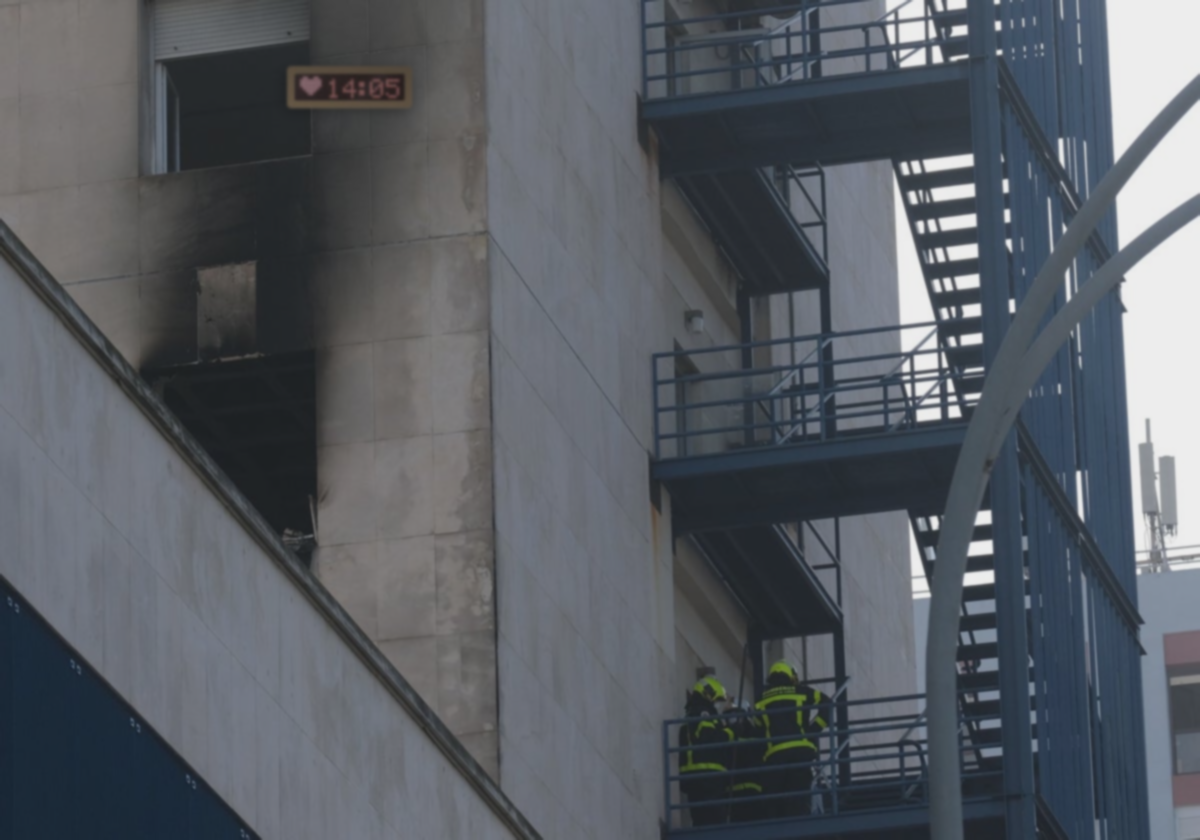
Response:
14,05
